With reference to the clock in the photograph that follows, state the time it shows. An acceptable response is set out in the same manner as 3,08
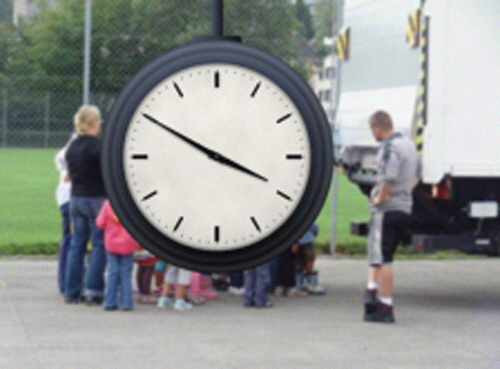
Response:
3,50
